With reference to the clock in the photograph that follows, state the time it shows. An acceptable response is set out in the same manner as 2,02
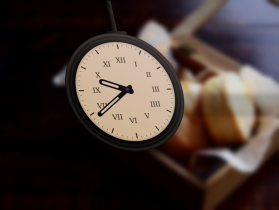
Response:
9,39
